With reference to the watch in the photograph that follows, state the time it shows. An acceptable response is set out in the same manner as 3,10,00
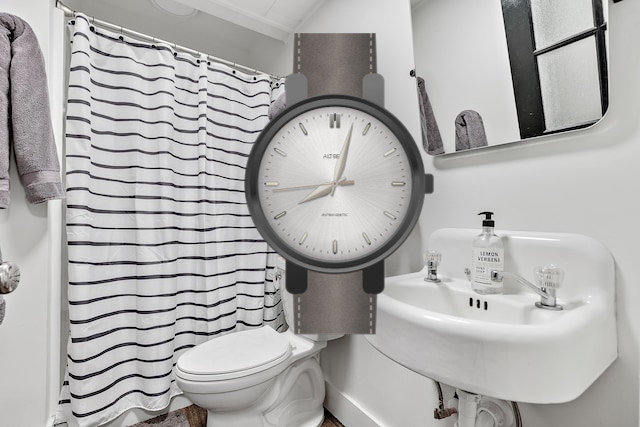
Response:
8,02,44
